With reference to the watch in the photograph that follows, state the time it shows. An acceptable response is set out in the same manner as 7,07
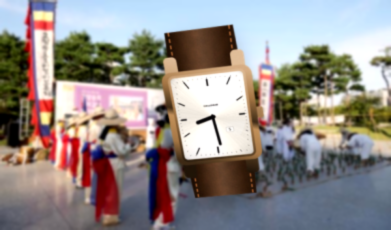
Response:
8,29
